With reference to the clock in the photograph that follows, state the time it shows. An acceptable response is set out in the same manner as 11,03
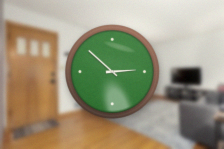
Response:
2,52
